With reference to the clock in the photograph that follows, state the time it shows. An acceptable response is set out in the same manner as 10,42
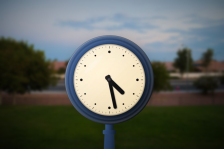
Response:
4,28
